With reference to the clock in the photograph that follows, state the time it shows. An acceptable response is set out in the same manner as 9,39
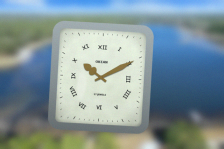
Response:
10,10
